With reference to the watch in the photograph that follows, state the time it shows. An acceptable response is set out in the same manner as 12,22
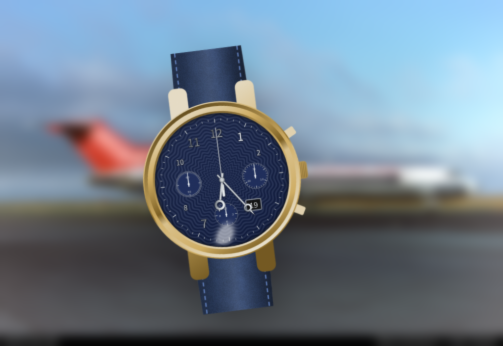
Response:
6,24
